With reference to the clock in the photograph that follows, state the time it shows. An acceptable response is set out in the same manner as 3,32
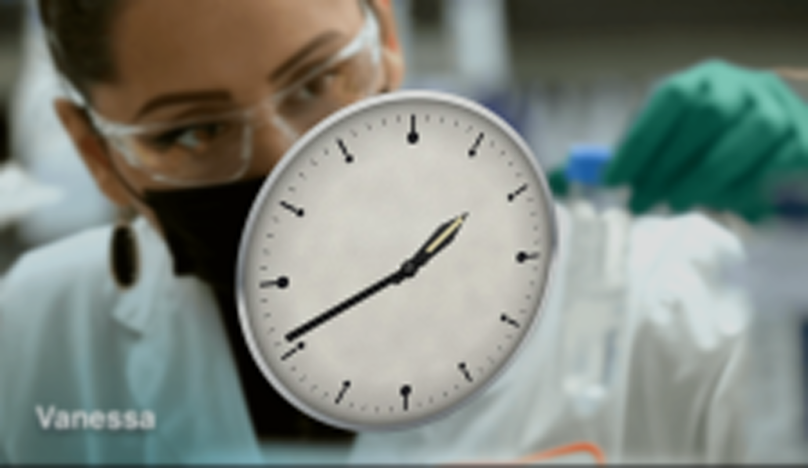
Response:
1,41
